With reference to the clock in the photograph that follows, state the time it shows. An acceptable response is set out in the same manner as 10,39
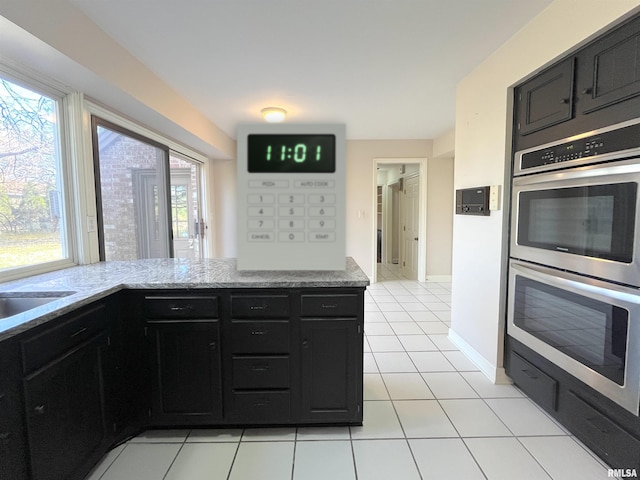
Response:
11,01
